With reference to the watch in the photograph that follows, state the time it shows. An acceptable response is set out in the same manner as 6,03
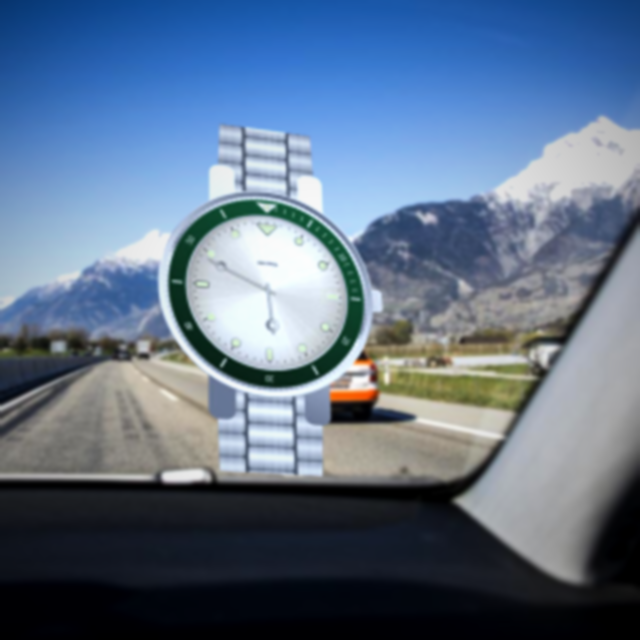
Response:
5,49
